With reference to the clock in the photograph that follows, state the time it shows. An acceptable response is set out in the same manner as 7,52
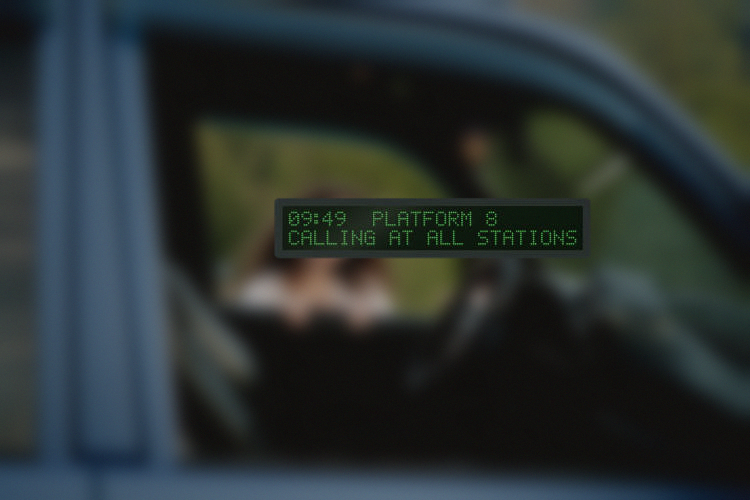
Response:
9,49
